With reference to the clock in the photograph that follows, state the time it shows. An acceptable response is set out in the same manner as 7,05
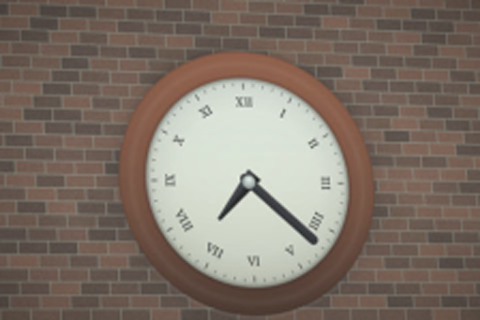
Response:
7,22
